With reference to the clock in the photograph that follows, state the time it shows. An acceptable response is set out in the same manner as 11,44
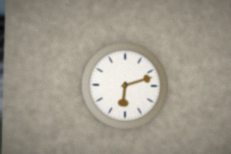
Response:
6,12
